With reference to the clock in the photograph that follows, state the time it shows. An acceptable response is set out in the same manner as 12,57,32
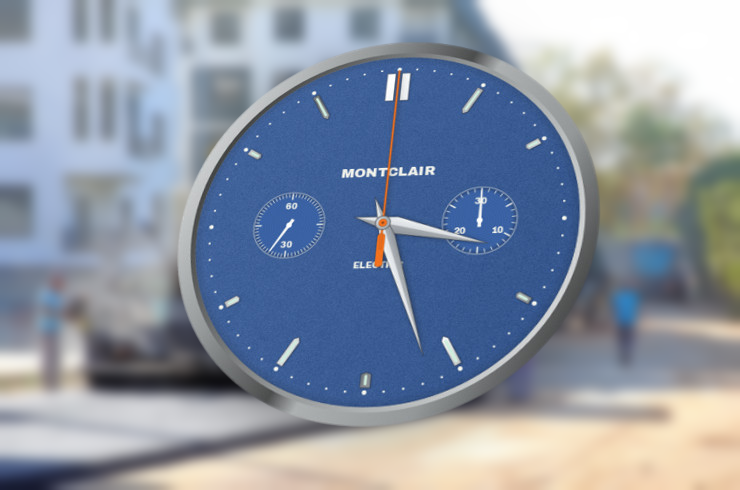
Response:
3,26,35
